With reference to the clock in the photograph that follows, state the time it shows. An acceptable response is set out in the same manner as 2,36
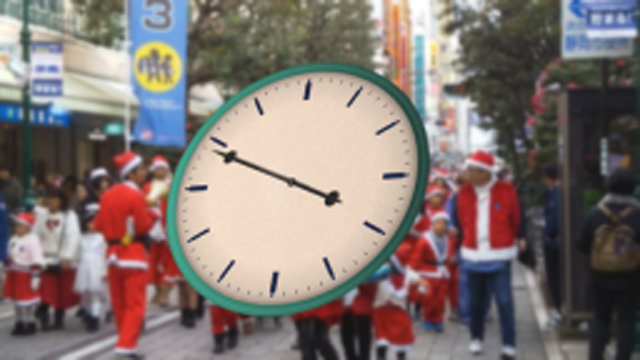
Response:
3,49
